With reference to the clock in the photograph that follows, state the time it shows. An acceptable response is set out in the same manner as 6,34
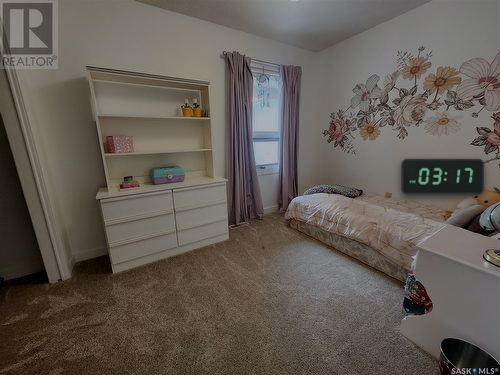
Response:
3,17
